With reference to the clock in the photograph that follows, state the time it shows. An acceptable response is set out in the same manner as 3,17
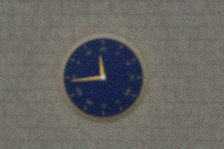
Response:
11,44
